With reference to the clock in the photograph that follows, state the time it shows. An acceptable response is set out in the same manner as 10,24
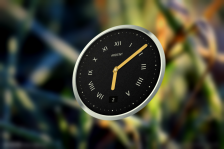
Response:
6,09
